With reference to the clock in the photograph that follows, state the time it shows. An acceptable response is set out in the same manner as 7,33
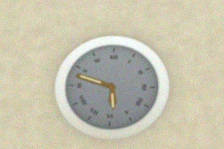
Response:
5,48
